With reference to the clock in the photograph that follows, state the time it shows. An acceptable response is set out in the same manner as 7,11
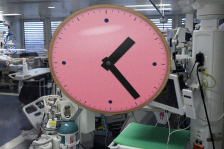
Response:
1,24
